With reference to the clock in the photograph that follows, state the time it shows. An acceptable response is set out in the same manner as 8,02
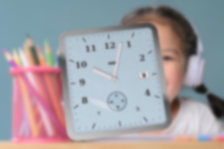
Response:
10,03
